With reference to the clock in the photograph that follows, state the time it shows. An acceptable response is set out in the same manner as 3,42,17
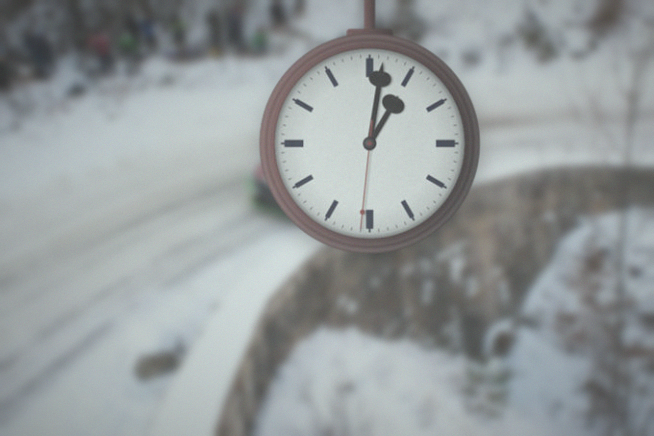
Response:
1,01,31
